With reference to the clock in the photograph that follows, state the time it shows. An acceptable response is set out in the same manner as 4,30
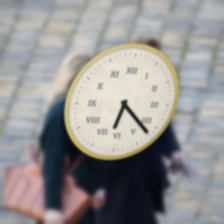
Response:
6,22
